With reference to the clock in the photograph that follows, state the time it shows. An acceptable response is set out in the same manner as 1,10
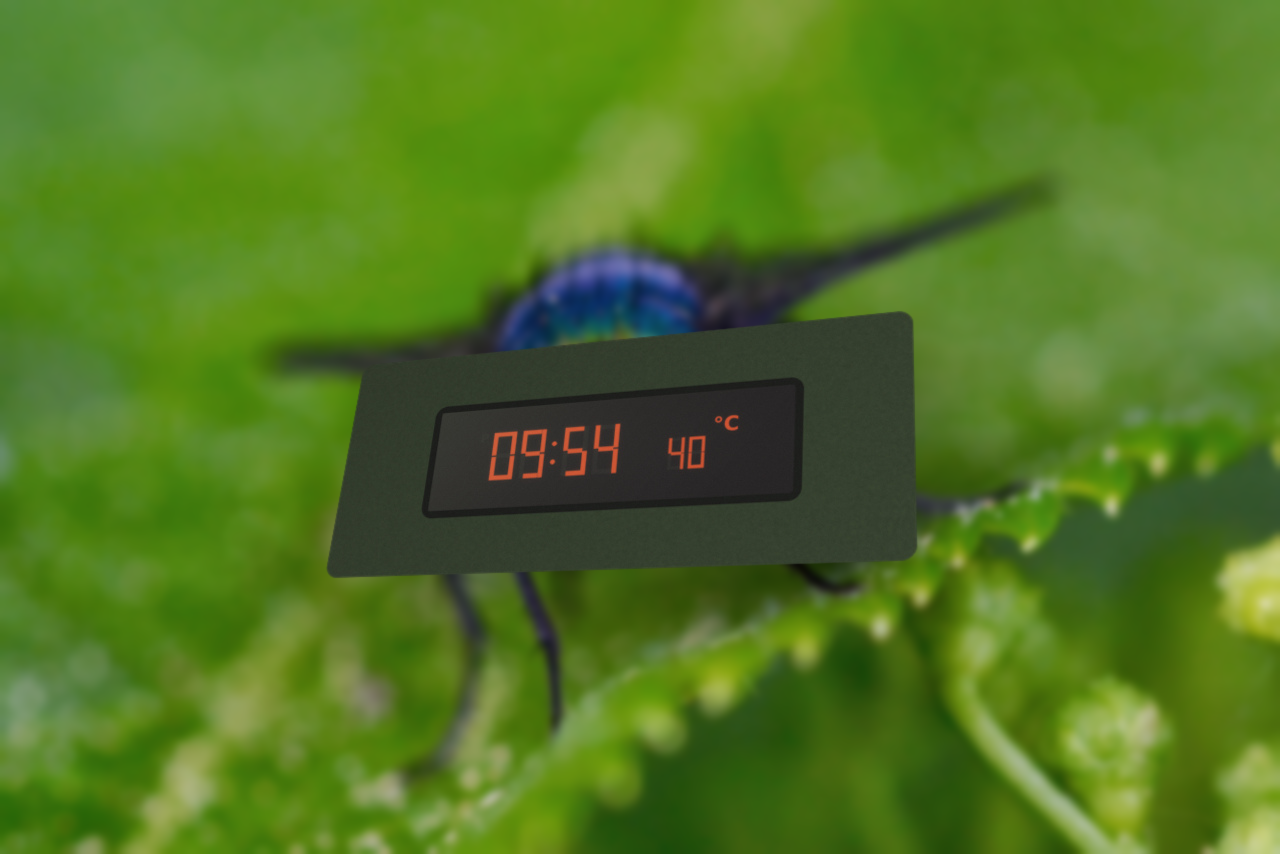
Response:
9,54
